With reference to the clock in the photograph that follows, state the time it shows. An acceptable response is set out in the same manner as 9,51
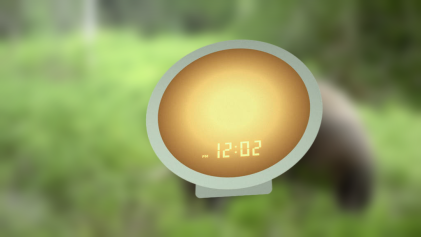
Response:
12,02
